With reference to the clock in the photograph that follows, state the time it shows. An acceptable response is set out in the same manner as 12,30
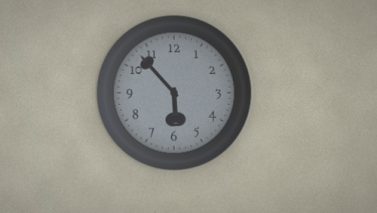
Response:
5,53
